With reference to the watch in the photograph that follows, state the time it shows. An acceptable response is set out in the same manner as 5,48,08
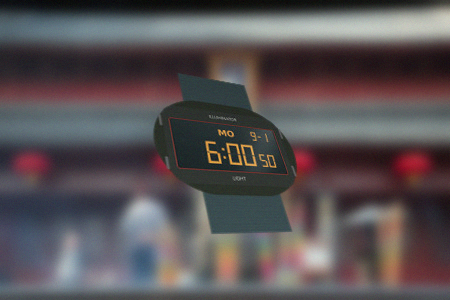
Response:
6,00,50
